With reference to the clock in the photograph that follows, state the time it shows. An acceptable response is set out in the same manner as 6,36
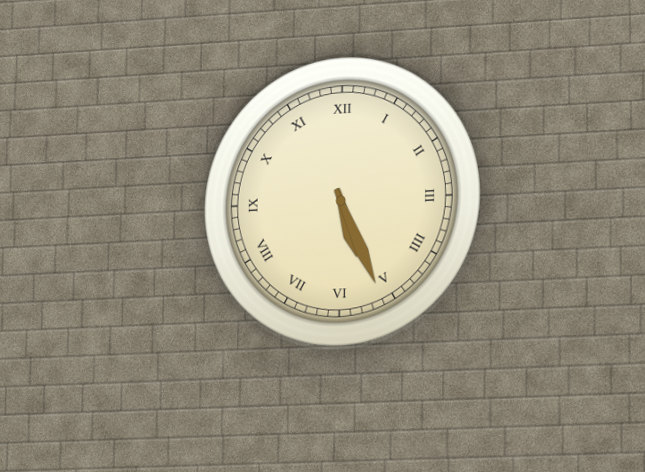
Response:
5,26
